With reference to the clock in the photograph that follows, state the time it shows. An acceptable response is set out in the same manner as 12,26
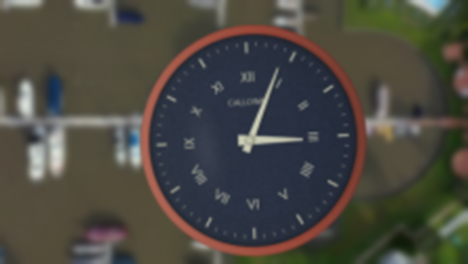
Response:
3,04
